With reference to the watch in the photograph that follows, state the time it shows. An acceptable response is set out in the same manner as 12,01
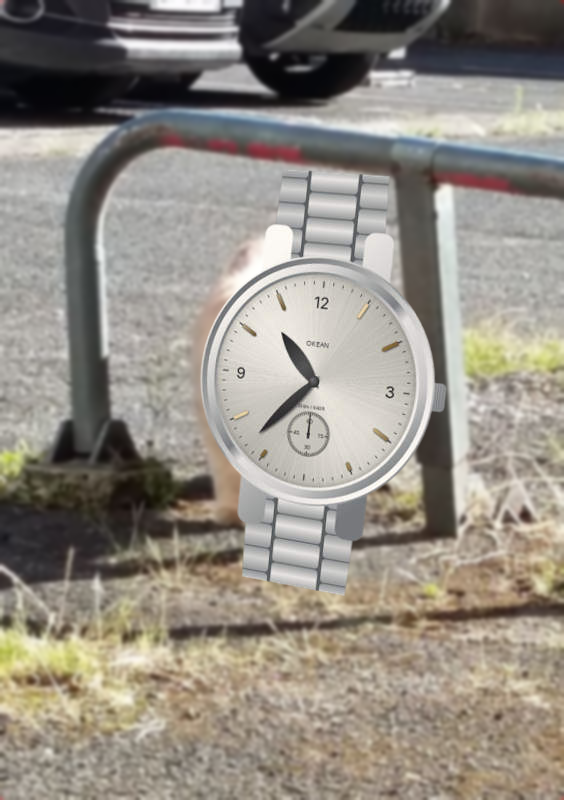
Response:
10,37
